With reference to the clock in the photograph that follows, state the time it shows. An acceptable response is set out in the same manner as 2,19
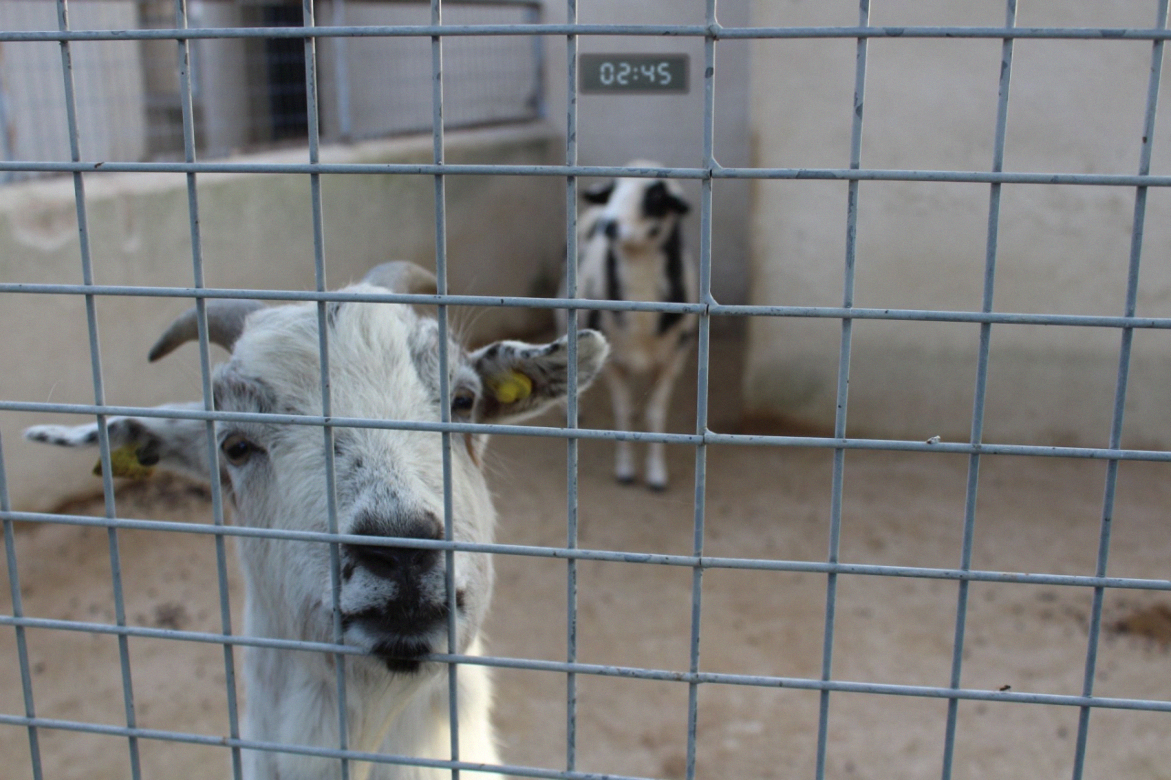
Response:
2,45
